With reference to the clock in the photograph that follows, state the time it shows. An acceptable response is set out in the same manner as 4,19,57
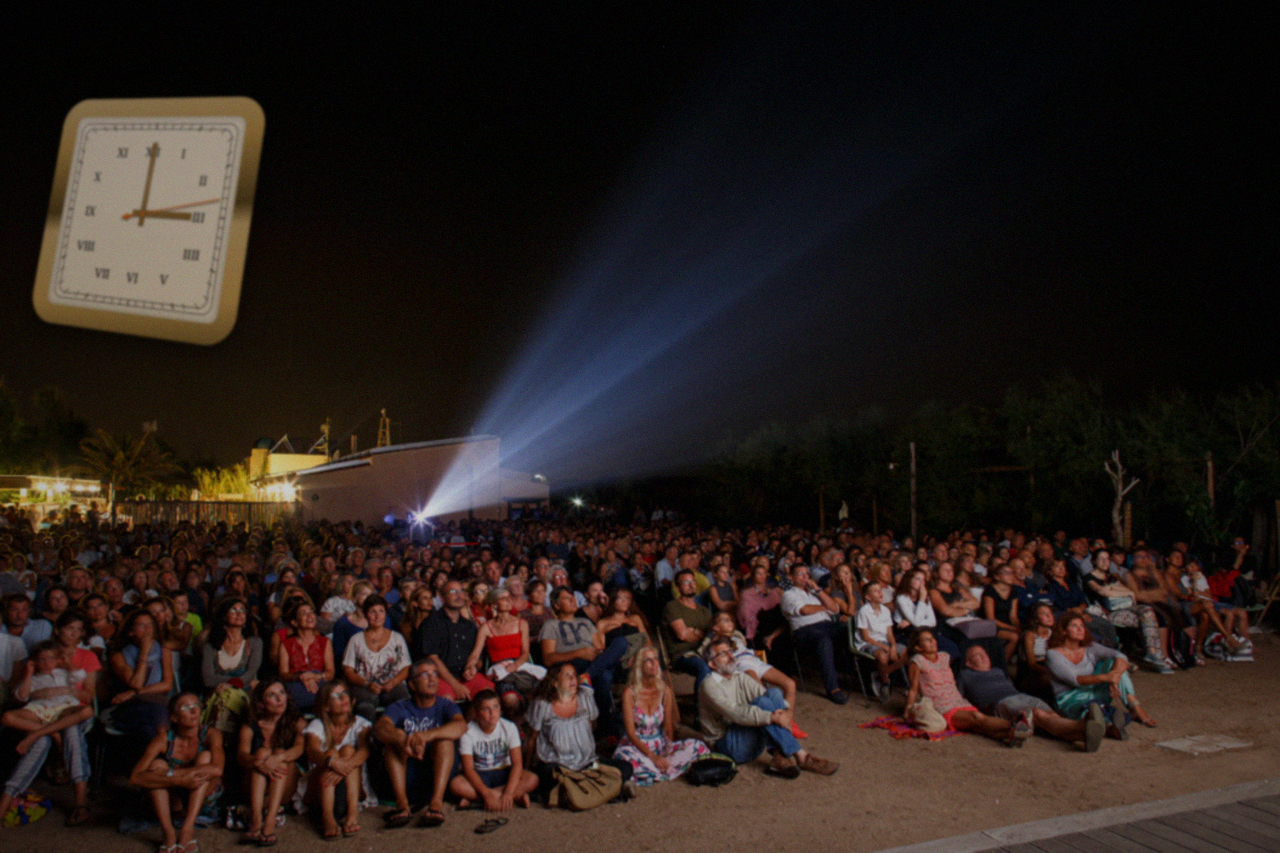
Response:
3,00,13
